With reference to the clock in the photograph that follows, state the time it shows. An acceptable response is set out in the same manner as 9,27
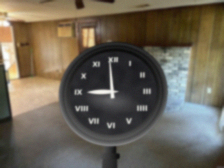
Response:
8,59
